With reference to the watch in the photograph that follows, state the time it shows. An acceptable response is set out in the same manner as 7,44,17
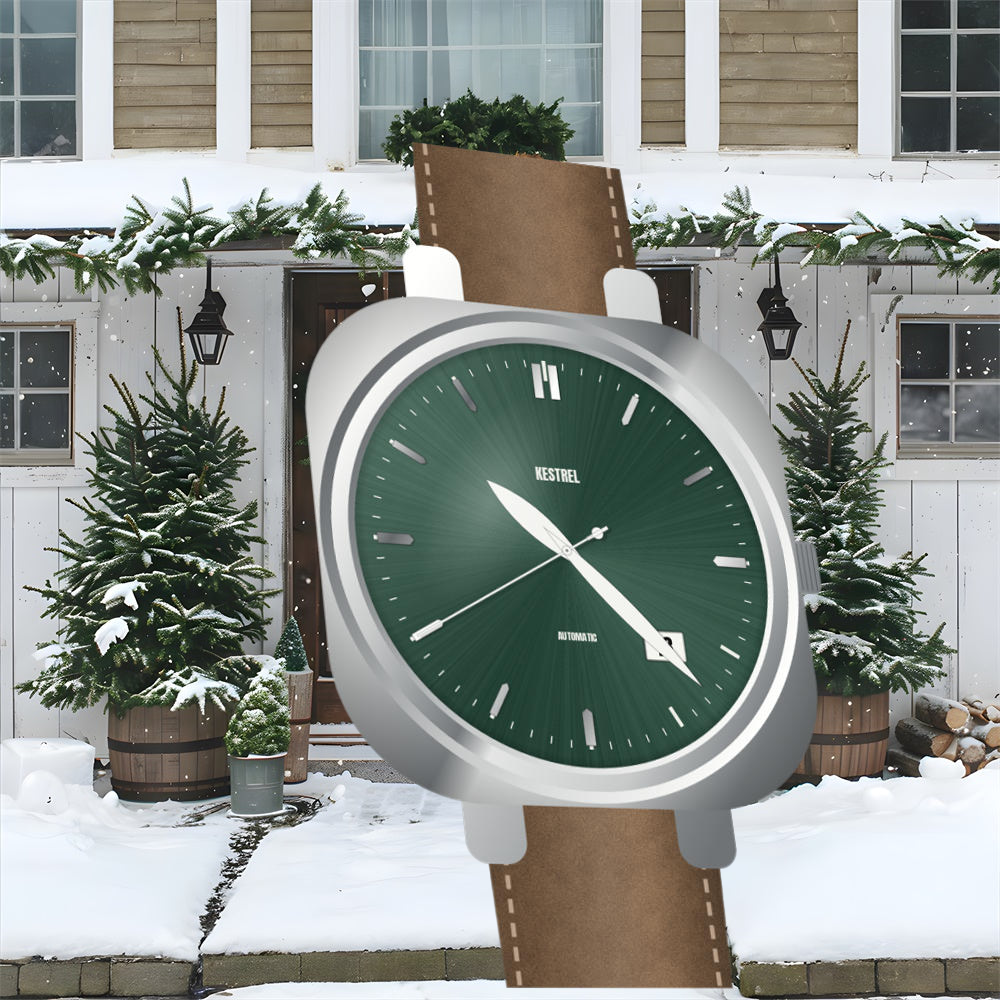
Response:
10,22,40
